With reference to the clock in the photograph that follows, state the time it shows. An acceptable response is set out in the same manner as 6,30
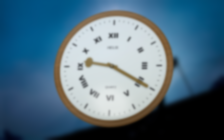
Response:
9,20
